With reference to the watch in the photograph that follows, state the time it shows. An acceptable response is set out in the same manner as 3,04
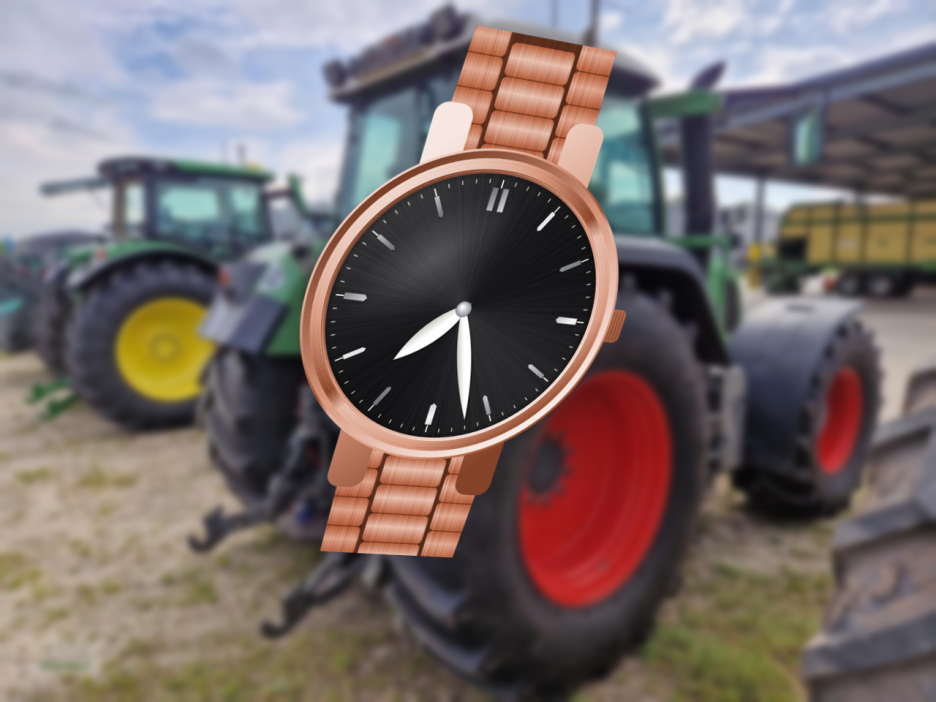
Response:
7,27
